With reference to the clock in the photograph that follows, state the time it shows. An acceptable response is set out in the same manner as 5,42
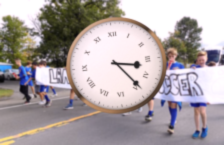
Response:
3,24
